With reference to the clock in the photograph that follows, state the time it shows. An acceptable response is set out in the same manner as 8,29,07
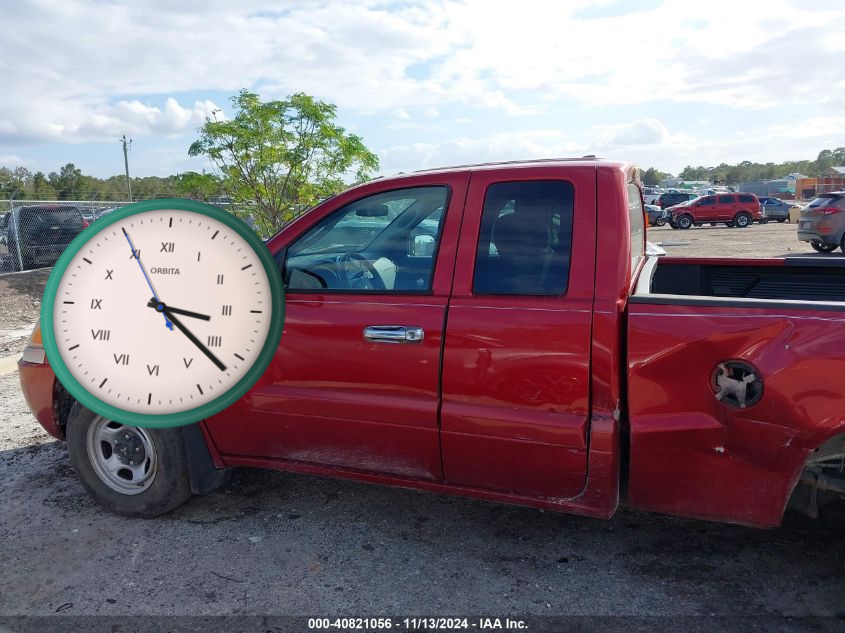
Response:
3,21,55
